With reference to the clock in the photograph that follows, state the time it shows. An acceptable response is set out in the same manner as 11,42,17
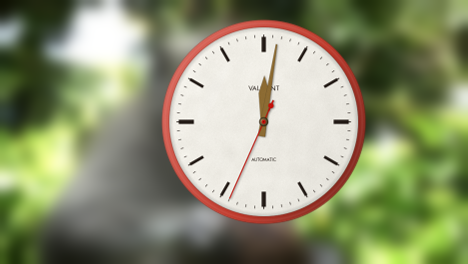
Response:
12,01,34
